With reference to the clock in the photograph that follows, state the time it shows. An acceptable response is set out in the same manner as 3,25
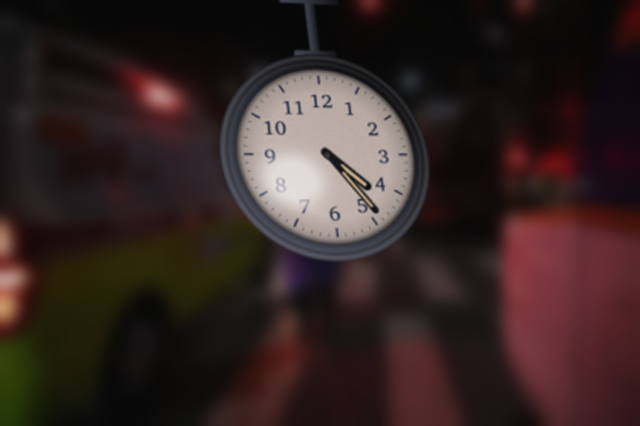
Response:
4,24
